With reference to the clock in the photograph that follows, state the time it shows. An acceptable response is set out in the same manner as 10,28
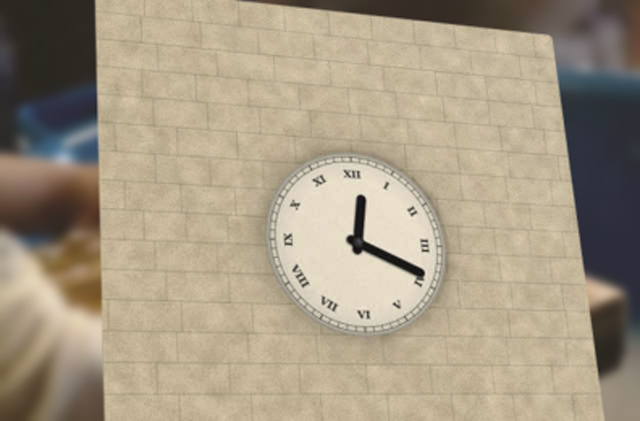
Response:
12,19
